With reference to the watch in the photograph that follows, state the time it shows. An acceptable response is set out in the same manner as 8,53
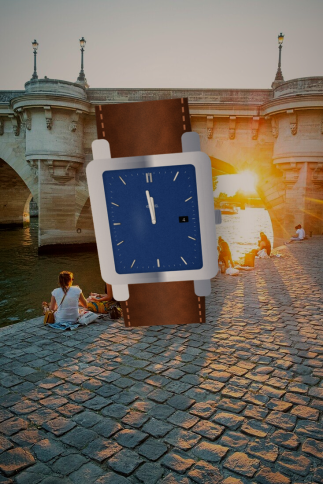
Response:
11,59
